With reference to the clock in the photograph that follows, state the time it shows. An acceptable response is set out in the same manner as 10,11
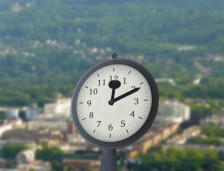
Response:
12,11
